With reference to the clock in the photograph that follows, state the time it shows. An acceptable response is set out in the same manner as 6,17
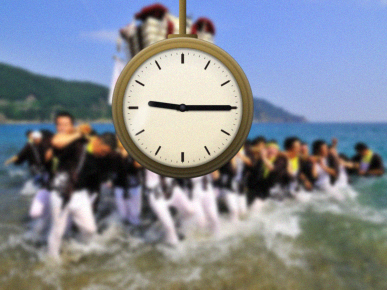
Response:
9,15
